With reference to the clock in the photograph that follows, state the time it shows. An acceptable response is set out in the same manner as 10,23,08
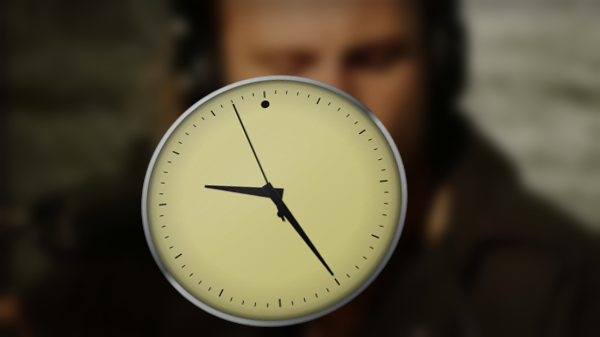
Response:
9,24,57
